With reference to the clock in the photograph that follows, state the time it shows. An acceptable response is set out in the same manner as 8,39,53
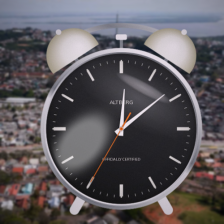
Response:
12,08,35
